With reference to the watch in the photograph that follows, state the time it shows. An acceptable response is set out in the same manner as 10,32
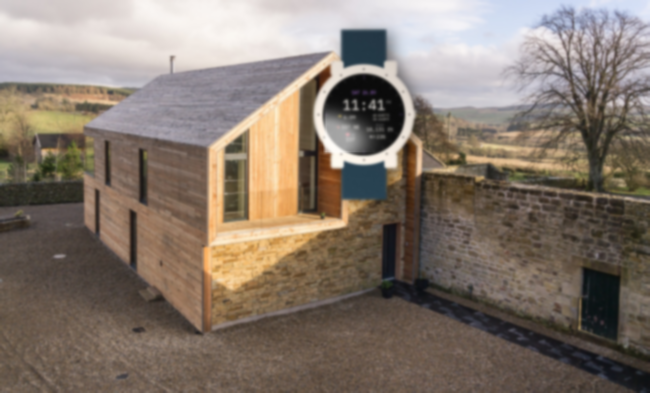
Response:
11,41
